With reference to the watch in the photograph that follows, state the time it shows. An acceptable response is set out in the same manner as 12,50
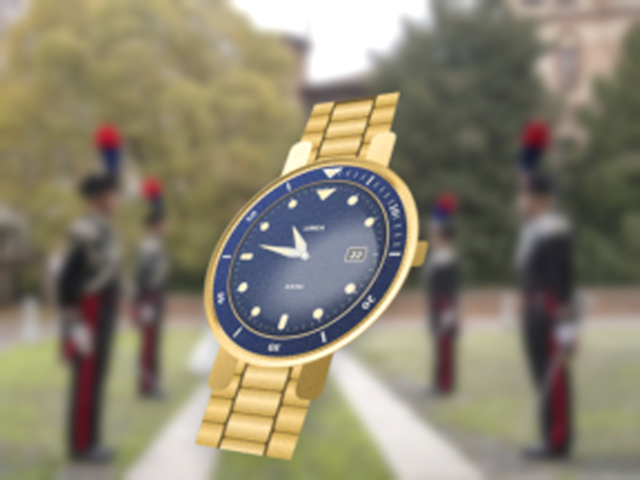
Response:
10,47
